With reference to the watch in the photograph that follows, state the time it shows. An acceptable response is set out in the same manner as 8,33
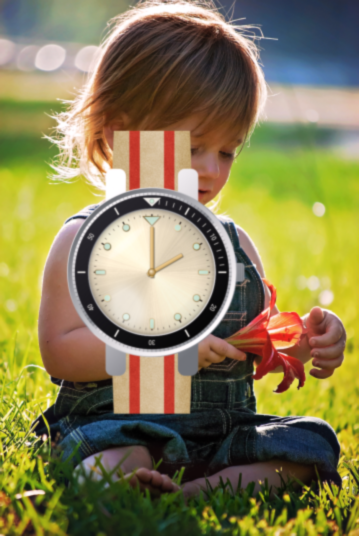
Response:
2,00
